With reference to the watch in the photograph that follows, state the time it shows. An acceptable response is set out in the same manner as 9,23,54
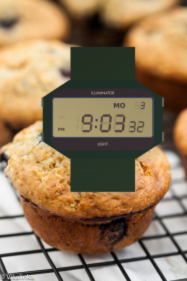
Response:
9,03,32
